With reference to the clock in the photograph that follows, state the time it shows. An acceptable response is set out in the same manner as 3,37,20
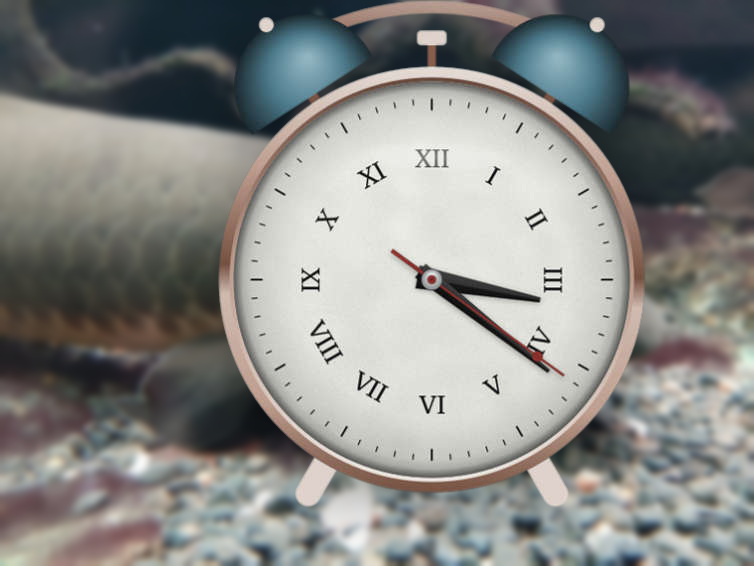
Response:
3,21,21
